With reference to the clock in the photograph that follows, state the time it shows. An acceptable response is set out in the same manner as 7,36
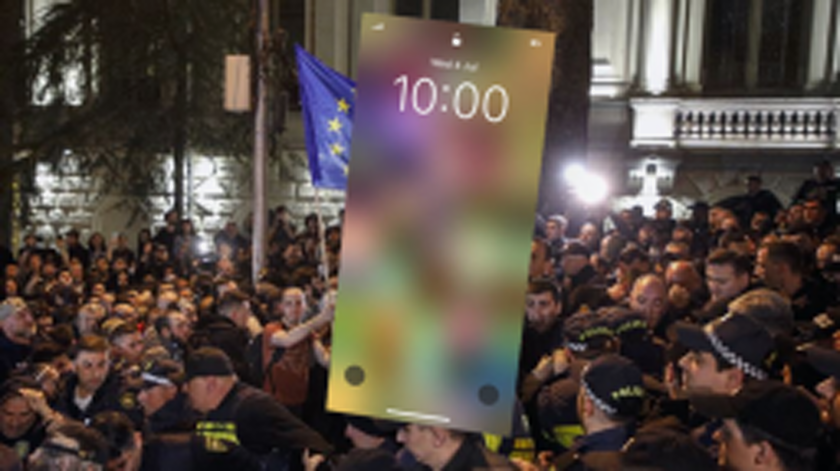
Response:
10,00
